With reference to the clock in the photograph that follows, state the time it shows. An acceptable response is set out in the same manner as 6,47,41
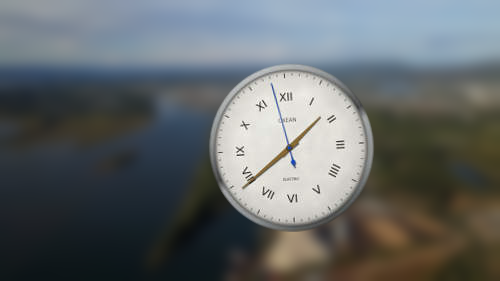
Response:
1,38,58
